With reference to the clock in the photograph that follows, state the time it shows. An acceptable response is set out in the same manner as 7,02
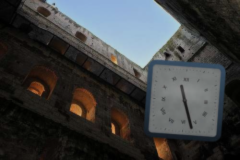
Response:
11,27
